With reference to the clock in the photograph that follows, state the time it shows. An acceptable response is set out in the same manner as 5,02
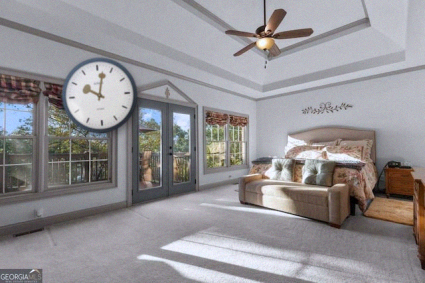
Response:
10,02
